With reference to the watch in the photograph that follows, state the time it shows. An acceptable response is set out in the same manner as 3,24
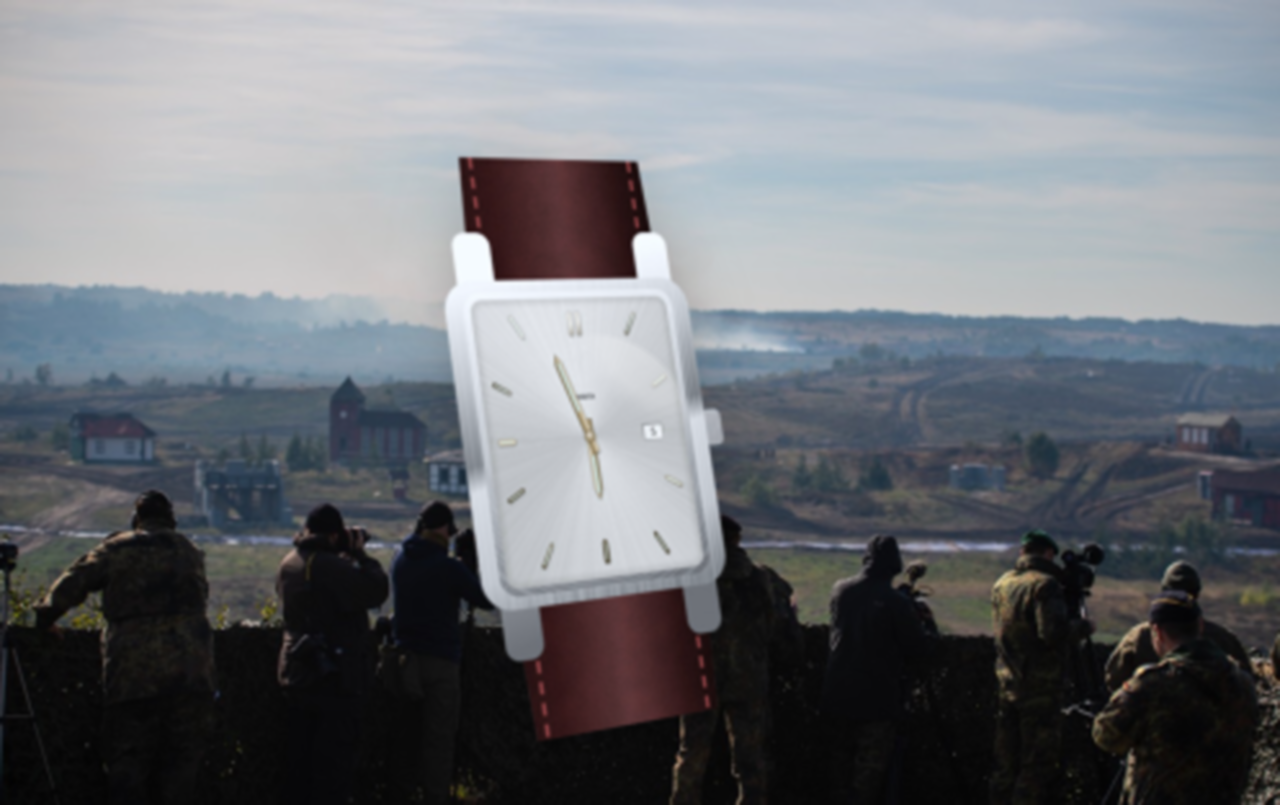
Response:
5,57
